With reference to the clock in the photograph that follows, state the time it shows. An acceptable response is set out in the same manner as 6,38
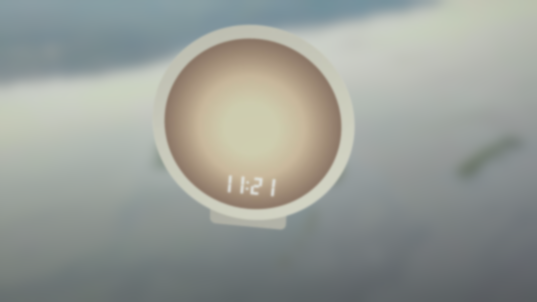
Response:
11,21
